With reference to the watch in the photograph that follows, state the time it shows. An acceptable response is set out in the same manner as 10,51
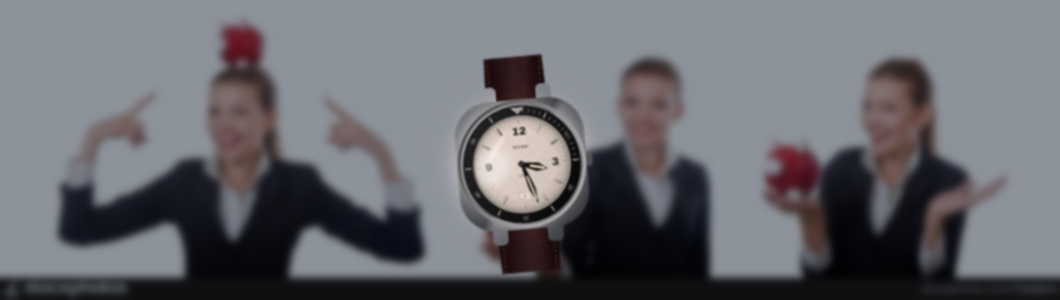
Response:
3,27
